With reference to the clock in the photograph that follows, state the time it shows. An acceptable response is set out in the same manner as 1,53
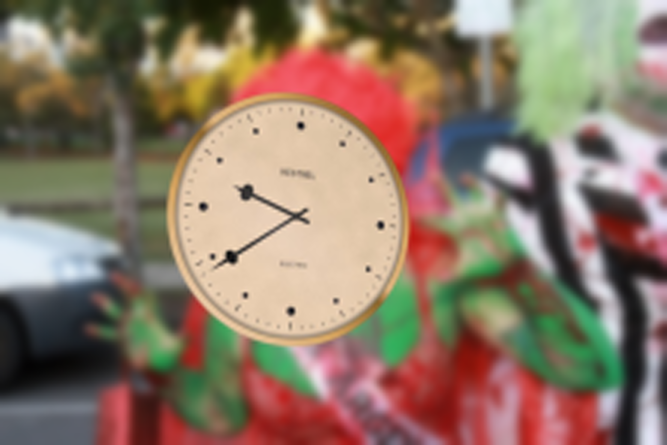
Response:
9,39
